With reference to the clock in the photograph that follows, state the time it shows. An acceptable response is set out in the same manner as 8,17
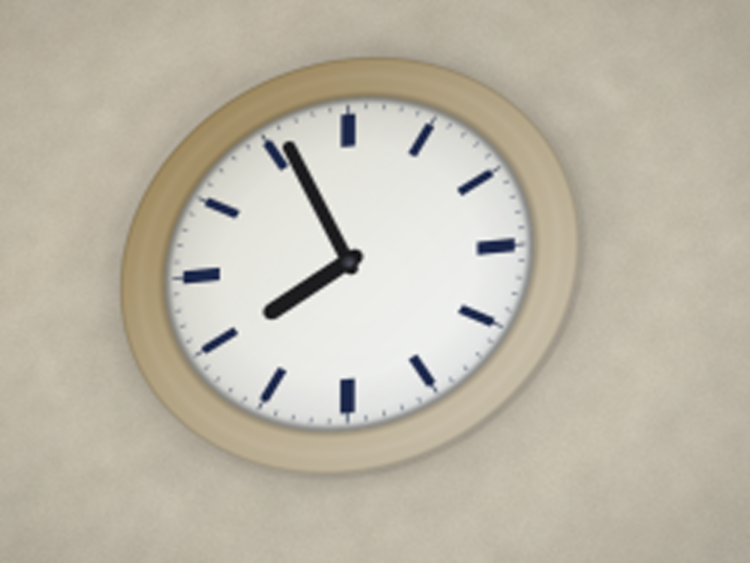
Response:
7,56
